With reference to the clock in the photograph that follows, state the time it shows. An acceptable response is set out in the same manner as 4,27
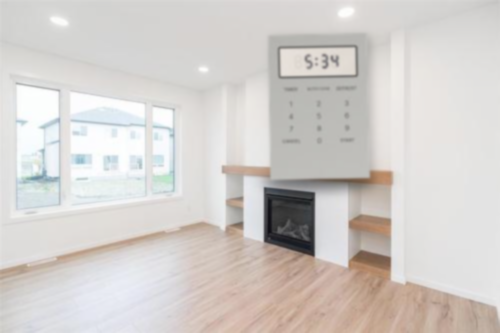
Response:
5,34
